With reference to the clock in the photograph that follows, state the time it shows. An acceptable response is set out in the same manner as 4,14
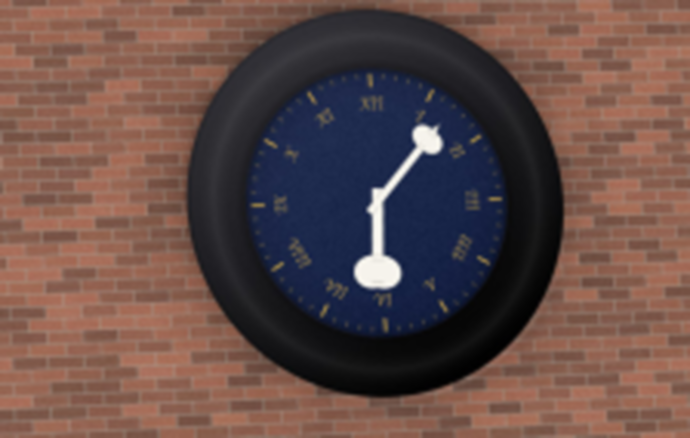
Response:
6,07
